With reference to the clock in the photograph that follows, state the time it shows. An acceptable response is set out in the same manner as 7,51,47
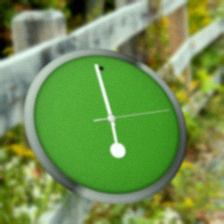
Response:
5,59,14
